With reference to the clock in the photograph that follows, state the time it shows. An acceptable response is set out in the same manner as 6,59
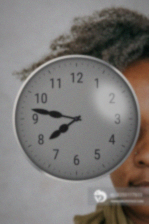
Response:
7,47
